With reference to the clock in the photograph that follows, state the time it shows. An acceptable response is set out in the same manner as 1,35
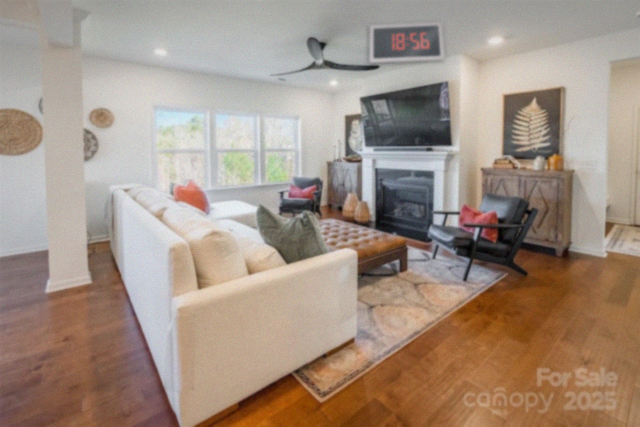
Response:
18,56
